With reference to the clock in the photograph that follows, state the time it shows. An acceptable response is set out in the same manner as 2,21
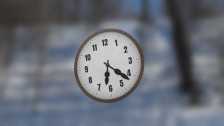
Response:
6,22
